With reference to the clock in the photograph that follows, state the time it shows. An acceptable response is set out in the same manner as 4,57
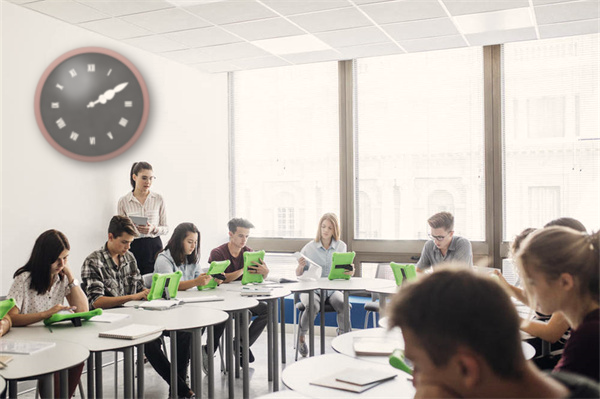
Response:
2,10
